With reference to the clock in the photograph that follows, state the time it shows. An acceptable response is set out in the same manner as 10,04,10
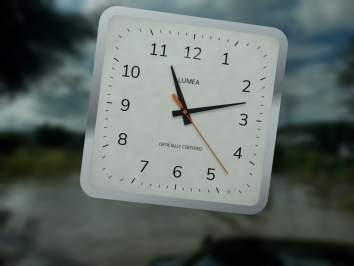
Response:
11,12,23
